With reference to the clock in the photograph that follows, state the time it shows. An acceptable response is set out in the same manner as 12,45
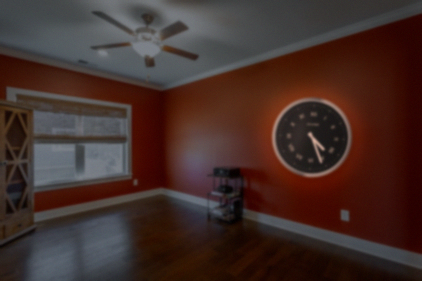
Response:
4,26
